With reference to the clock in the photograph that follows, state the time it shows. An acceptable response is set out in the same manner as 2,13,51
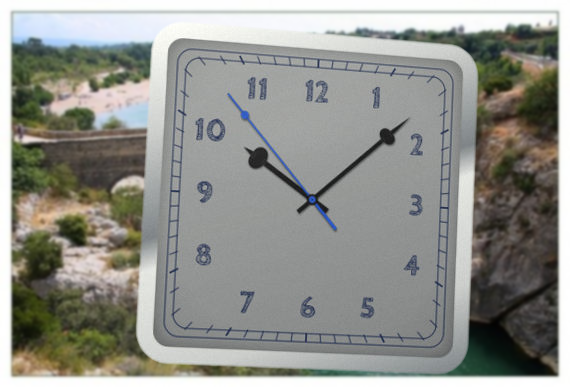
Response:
10,07,53
